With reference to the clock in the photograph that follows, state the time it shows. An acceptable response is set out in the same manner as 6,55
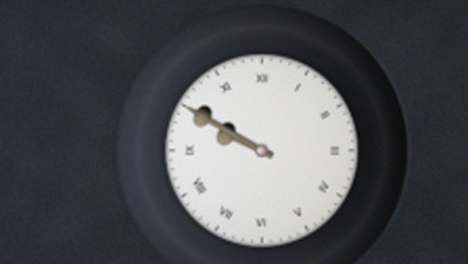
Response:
9,50
